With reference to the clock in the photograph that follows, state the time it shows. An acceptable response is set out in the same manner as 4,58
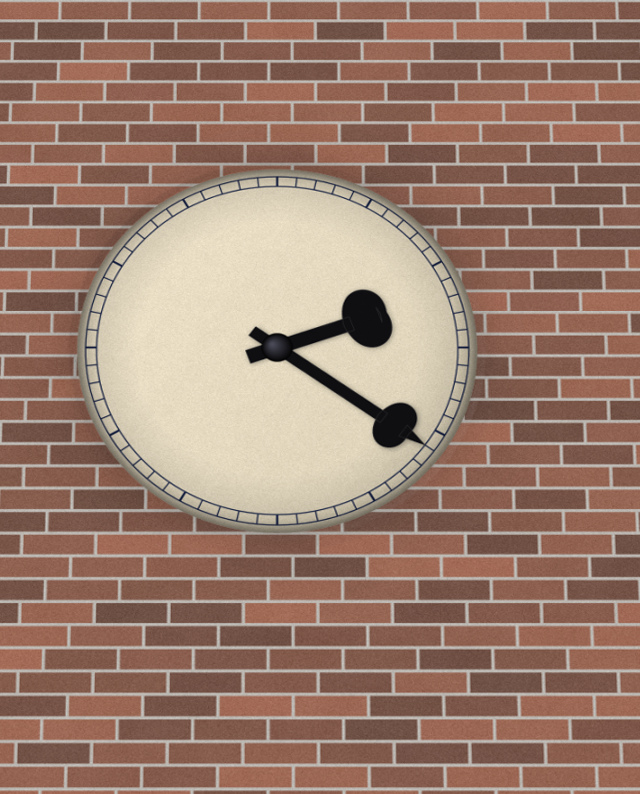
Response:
2,21
